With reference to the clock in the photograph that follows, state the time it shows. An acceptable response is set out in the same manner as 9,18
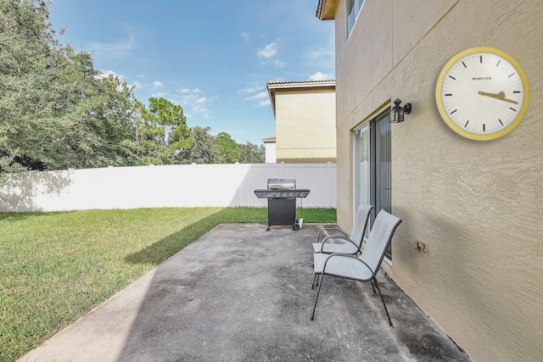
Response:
3,18
